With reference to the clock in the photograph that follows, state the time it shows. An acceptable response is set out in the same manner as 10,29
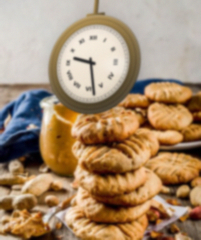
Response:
9,28
